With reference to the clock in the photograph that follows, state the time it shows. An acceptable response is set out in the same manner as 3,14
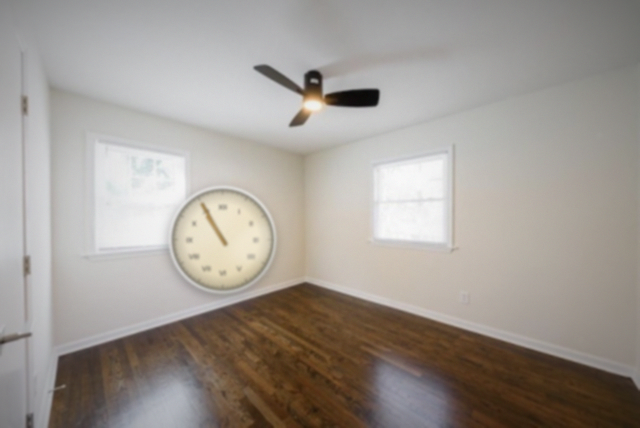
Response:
10,55
